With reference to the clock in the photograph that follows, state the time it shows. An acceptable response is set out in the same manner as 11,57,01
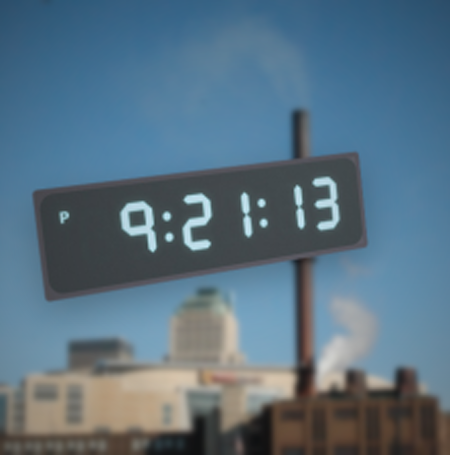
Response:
9,21,13
